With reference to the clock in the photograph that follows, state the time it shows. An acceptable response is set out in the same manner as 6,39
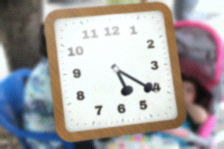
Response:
5,21
